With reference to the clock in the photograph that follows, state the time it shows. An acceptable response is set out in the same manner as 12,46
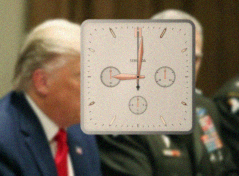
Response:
9,01
